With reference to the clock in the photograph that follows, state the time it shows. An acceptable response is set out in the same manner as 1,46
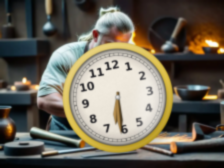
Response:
6,31
